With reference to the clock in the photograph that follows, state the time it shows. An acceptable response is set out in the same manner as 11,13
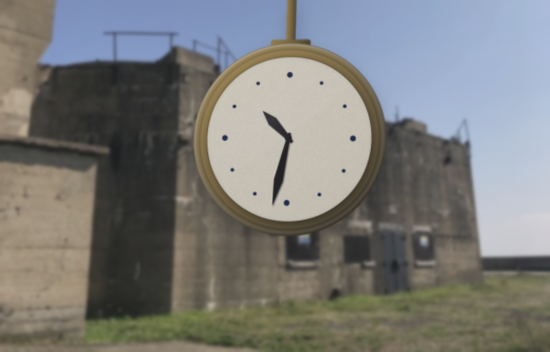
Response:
10,32
